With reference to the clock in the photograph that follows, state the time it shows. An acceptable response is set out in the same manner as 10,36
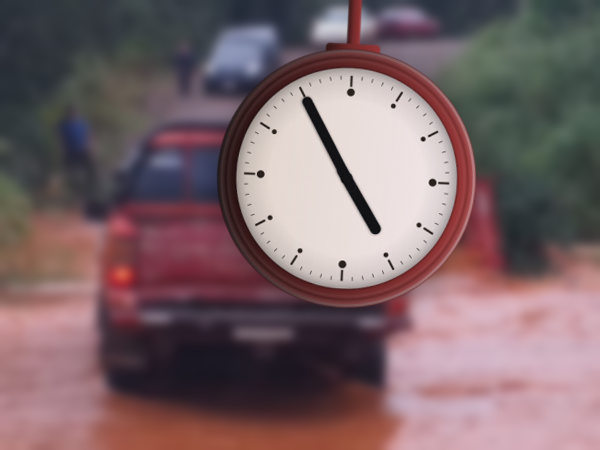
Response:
4,55
